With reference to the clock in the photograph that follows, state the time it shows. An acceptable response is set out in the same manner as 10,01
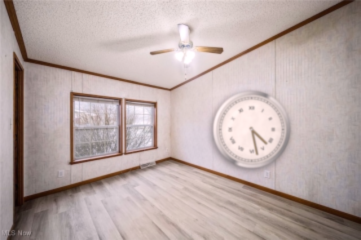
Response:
4,28
